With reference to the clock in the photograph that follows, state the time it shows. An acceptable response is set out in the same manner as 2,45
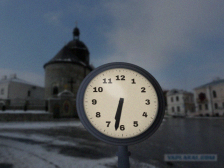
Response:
6,32
